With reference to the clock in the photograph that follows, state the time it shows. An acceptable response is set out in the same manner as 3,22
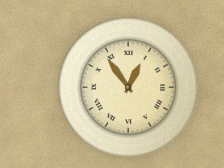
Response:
12,54
